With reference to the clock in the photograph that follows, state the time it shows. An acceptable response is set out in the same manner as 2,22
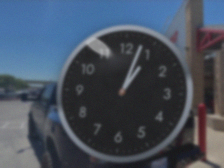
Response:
1,03
